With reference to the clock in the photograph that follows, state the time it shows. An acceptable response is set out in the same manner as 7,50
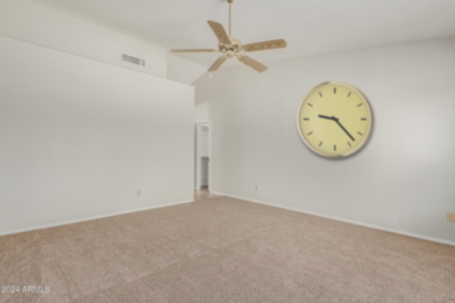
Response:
9,23
